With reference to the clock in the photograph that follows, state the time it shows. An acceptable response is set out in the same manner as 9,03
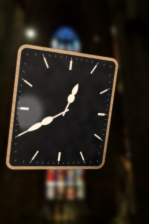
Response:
12,40
